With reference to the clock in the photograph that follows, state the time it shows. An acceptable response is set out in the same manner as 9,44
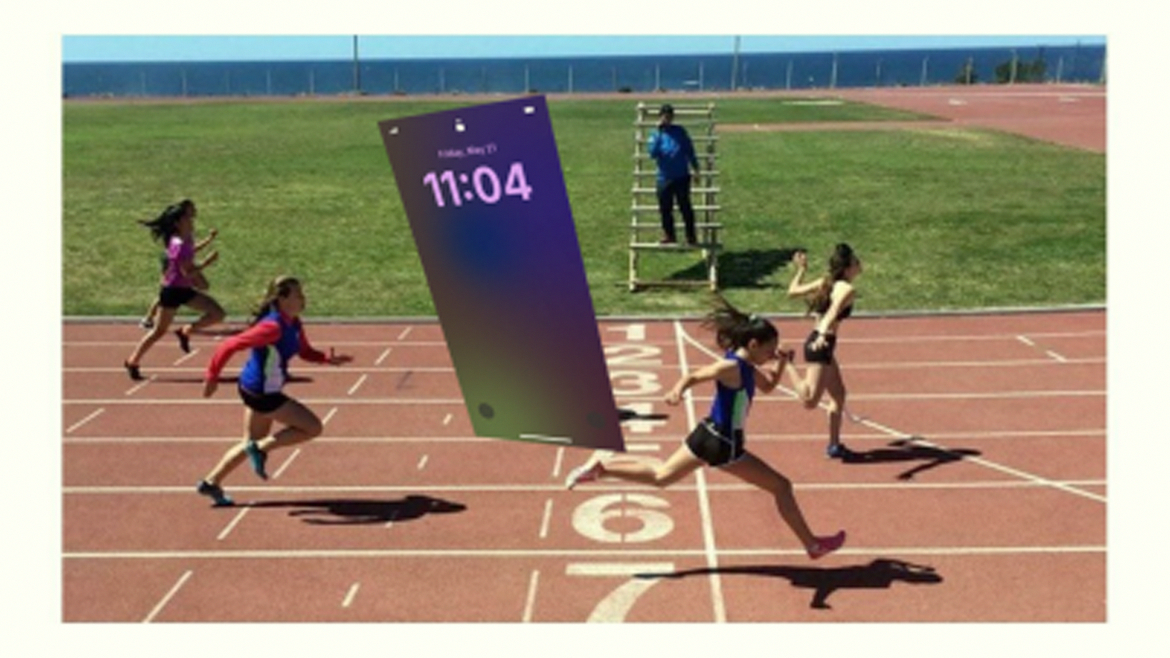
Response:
11,04
